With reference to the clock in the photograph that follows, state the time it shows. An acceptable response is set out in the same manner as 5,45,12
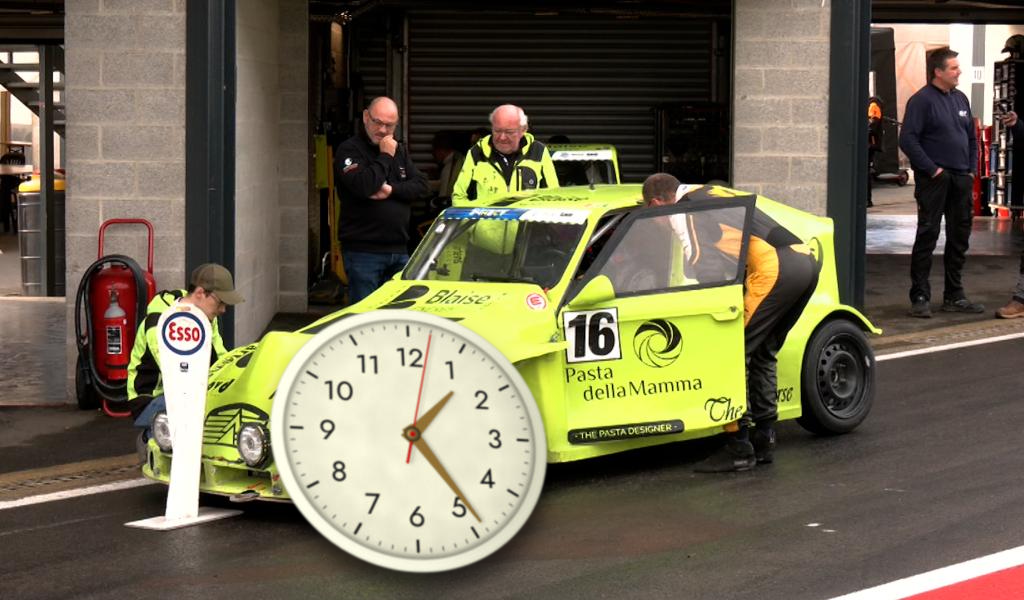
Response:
1,24,02
